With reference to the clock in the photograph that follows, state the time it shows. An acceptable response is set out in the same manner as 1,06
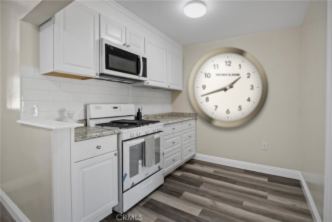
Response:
1,42
